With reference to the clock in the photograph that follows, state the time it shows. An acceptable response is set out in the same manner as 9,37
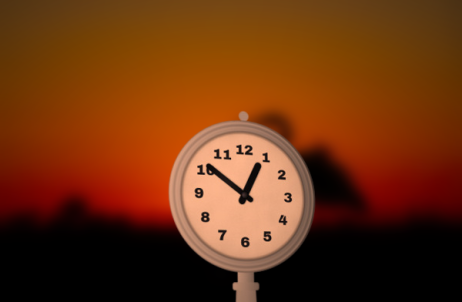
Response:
12,51
